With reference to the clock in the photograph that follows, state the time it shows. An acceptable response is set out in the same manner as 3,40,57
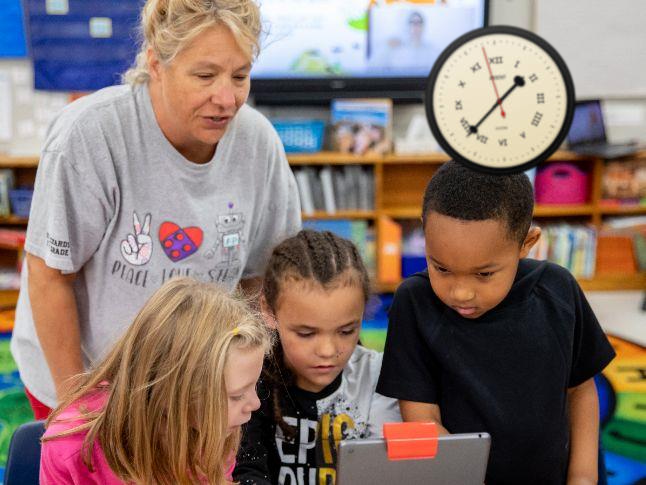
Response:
1,37,58
